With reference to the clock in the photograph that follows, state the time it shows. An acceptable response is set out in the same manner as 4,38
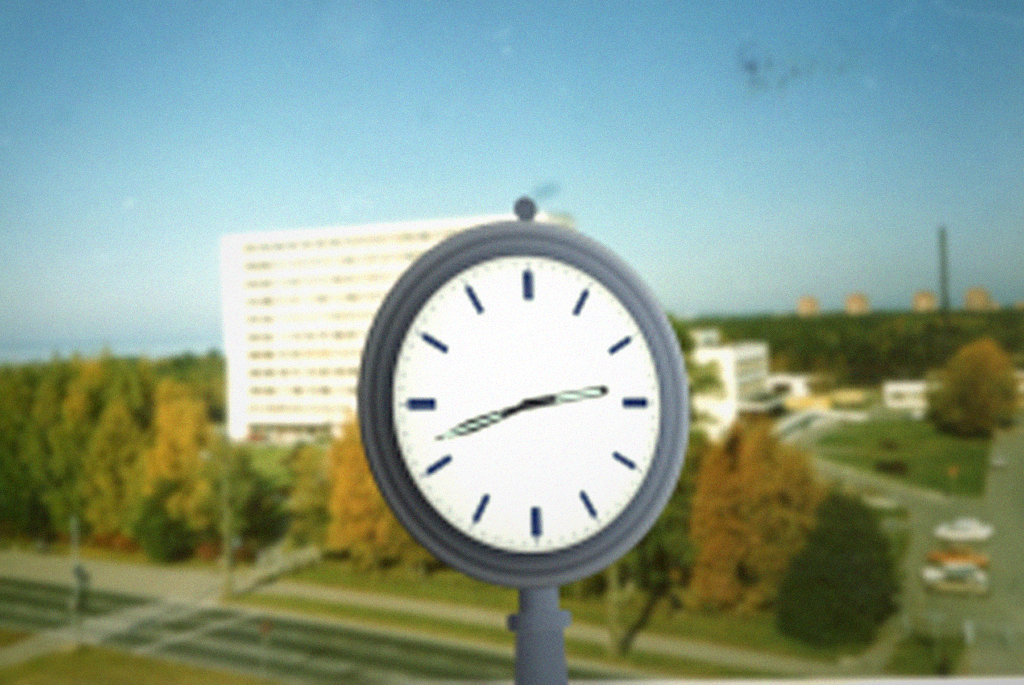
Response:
2,42
